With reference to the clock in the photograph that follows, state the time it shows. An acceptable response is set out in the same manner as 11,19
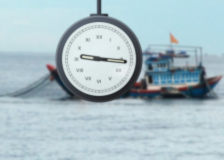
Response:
9,16
